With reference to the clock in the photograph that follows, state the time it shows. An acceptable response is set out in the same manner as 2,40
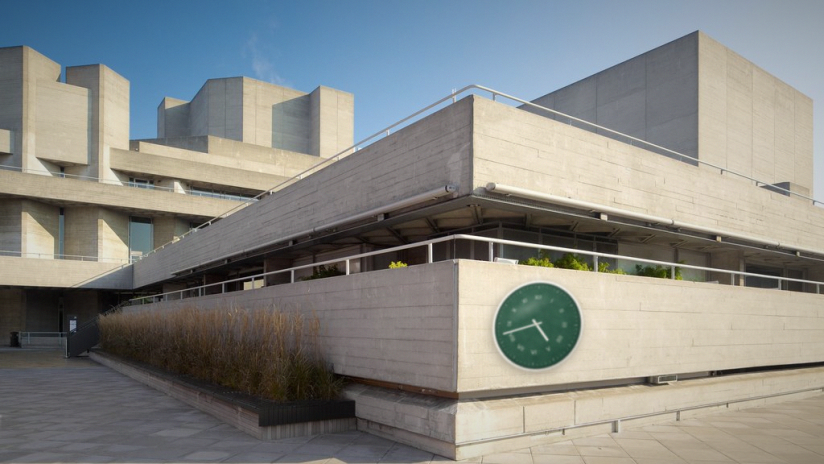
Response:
4,42
